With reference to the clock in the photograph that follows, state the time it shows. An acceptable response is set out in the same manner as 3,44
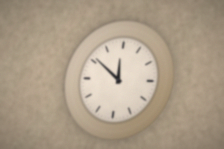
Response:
11,51
